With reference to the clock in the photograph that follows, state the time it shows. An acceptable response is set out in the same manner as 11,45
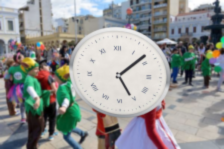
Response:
5,08
